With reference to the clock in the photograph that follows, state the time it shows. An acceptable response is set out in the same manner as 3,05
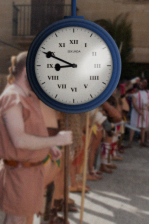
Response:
8,49
